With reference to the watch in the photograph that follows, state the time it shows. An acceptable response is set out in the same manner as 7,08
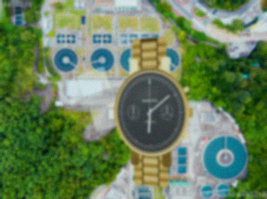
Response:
6,09
